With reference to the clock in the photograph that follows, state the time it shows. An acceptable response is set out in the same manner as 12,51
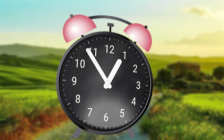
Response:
12,54
